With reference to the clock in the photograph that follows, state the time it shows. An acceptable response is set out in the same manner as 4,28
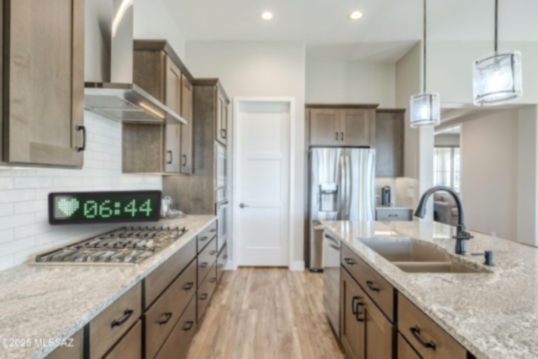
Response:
6,44
